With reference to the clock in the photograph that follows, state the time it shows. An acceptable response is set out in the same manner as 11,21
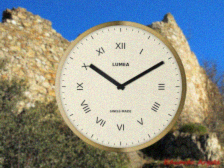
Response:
10,10
